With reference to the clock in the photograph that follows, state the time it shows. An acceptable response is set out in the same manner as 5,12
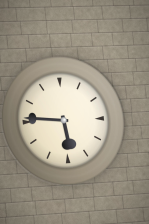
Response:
5,46
